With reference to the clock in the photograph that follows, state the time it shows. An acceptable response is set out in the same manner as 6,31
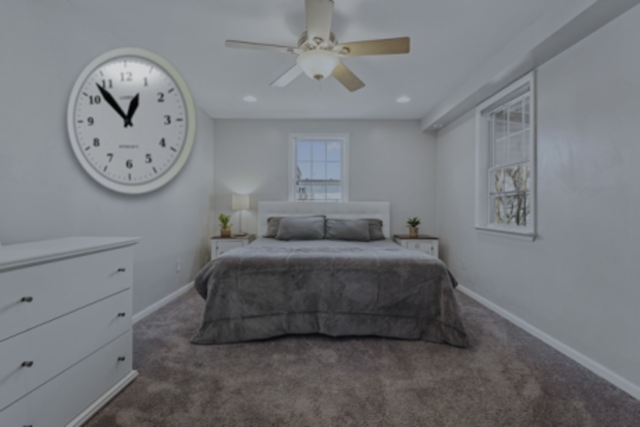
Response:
12,53
